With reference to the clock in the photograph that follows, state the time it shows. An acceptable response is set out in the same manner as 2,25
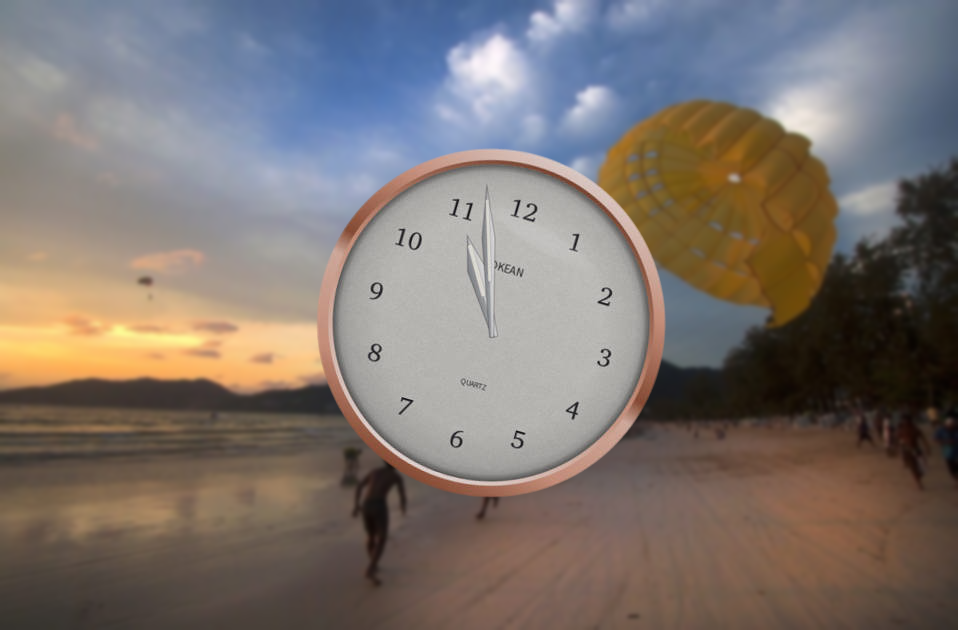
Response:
10,57
